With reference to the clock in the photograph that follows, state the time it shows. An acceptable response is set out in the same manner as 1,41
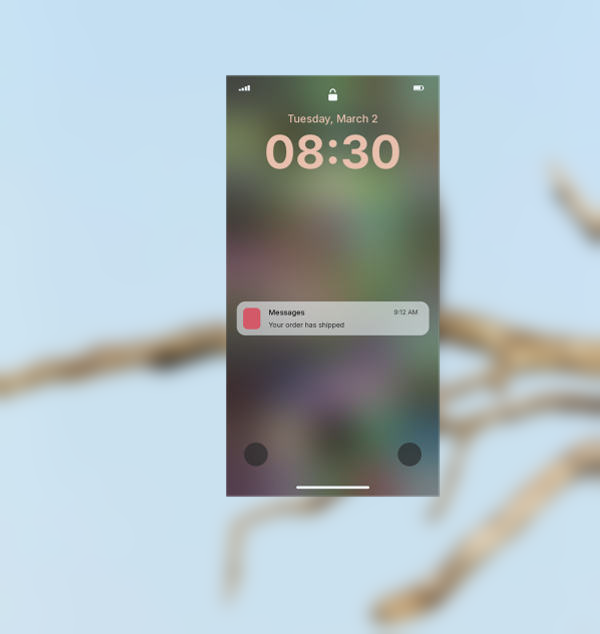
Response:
8,30
